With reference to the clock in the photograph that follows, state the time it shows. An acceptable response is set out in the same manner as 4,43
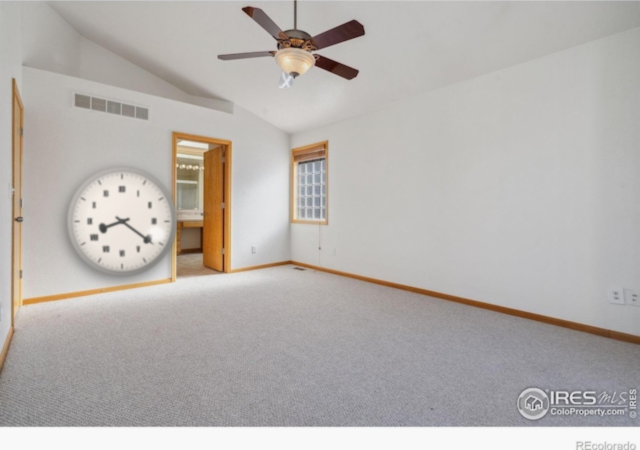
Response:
8,21
